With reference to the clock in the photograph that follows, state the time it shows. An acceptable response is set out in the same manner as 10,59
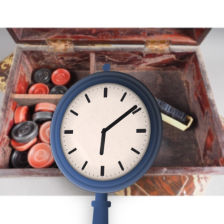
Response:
6,09
